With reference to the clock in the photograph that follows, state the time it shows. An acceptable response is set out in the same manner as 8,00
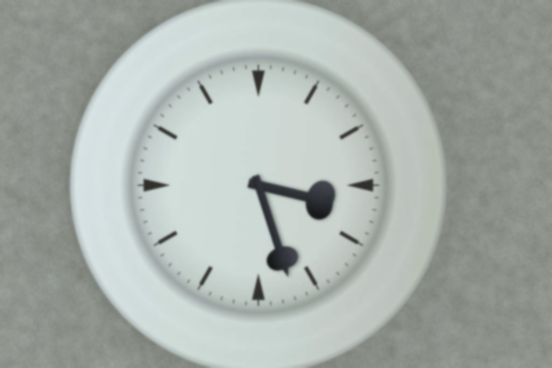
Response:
3,27
